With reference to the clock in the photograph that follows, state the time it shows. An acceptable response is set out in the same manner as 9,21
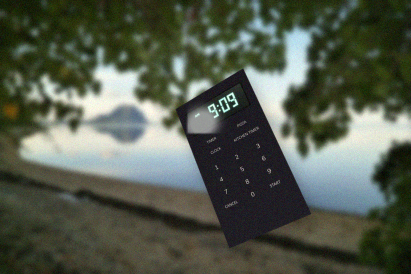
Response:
9,09
